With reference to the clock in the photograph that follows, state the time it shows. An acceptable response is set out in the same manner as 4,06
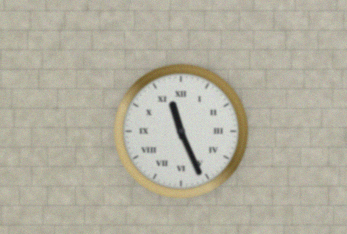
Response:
11,26
